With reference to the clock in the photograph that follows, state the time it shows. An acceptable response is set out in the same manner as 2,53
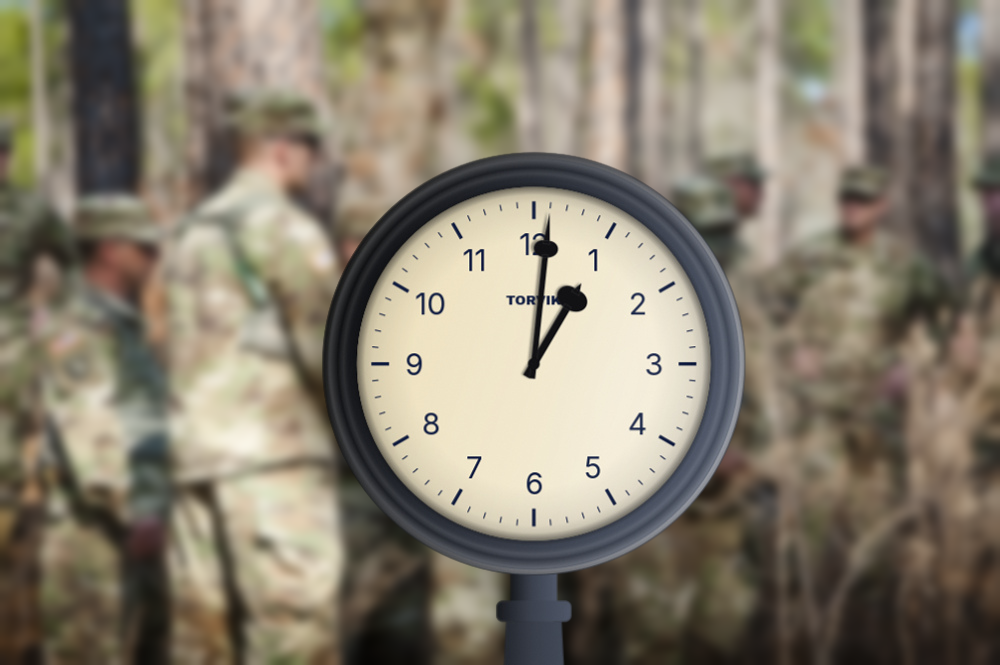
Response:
1,01
